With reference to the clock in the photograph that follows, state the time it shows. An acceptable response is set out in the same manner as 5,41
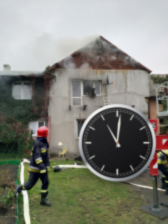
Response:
11,01
